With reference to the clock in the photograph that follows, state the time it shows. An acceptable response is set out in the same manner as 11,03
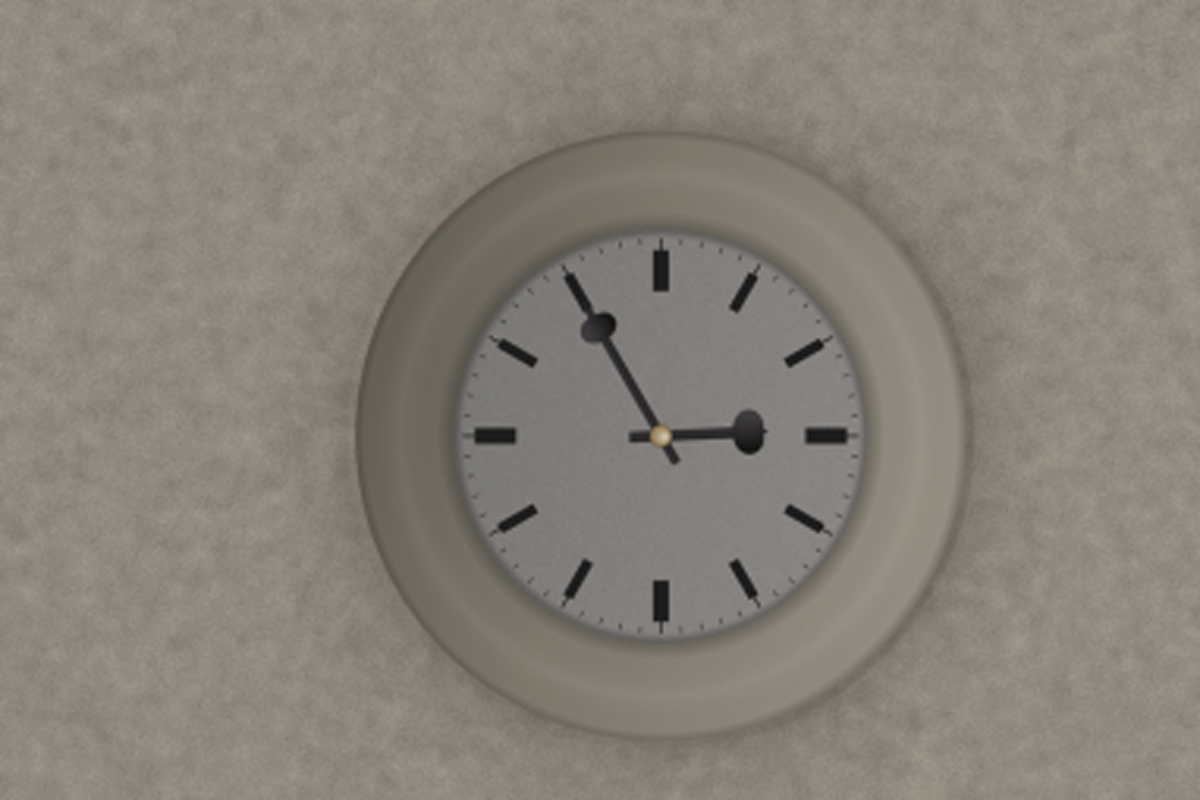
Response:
2,55
